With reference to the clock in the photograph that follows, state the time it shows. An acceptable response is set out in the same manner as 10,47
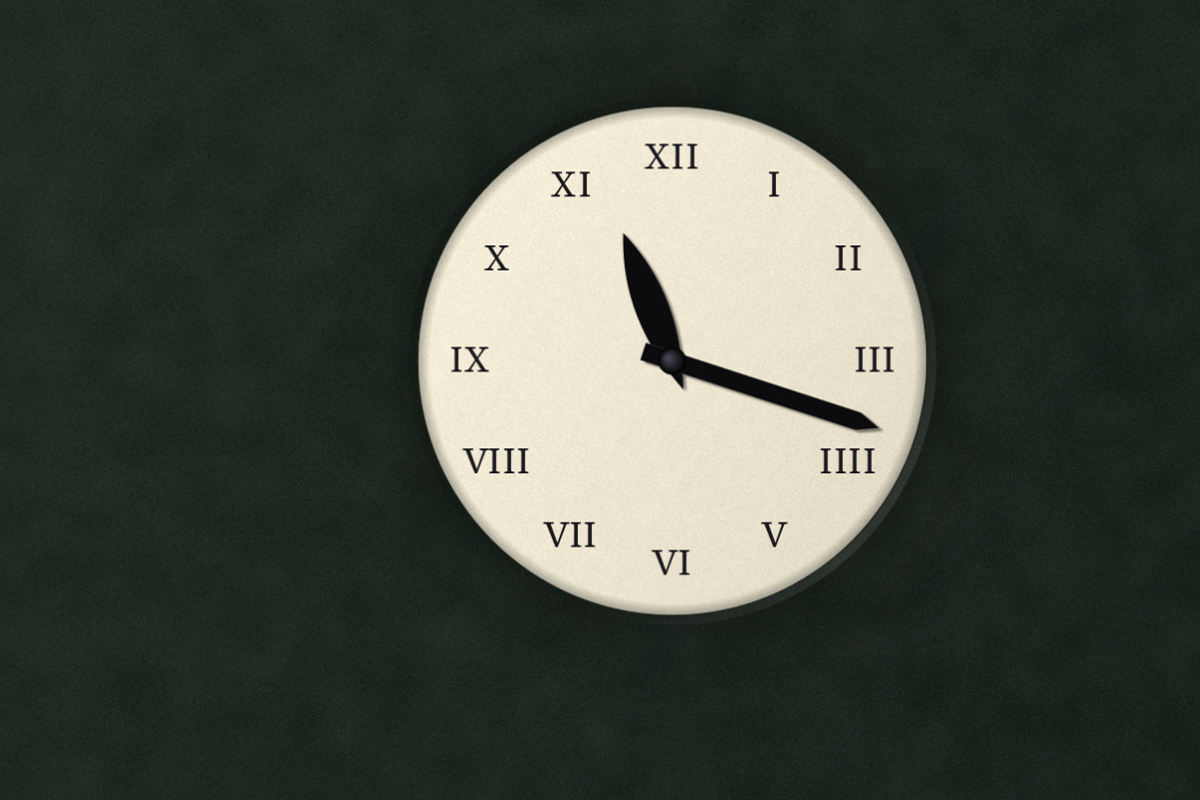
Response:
11,18
